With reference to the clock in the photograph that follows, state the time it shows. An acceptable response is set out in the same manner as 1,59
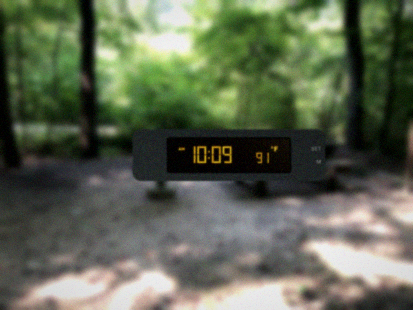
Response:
10,09
